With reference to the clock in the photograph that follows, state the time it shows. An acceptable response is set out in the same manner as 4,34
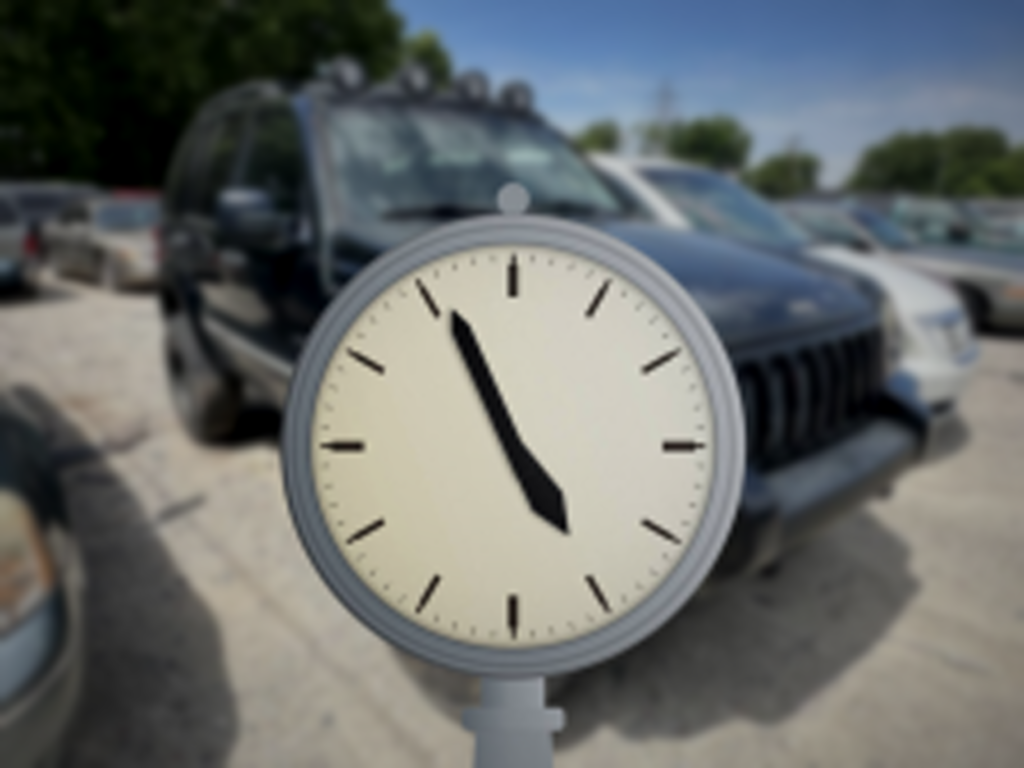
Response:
4,56
